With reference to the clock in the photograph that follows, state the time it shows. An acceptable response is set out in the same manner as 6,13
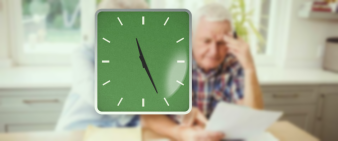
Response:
11,26
